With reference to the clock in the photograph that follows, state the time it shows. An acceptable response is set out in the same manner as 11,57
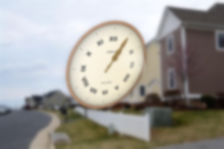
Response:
1,05
